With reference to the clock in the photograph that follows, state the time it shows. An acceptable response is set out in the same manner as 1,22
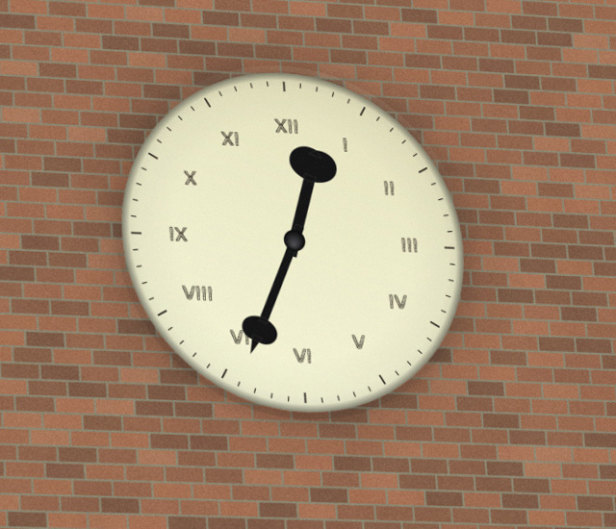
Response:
12,34
